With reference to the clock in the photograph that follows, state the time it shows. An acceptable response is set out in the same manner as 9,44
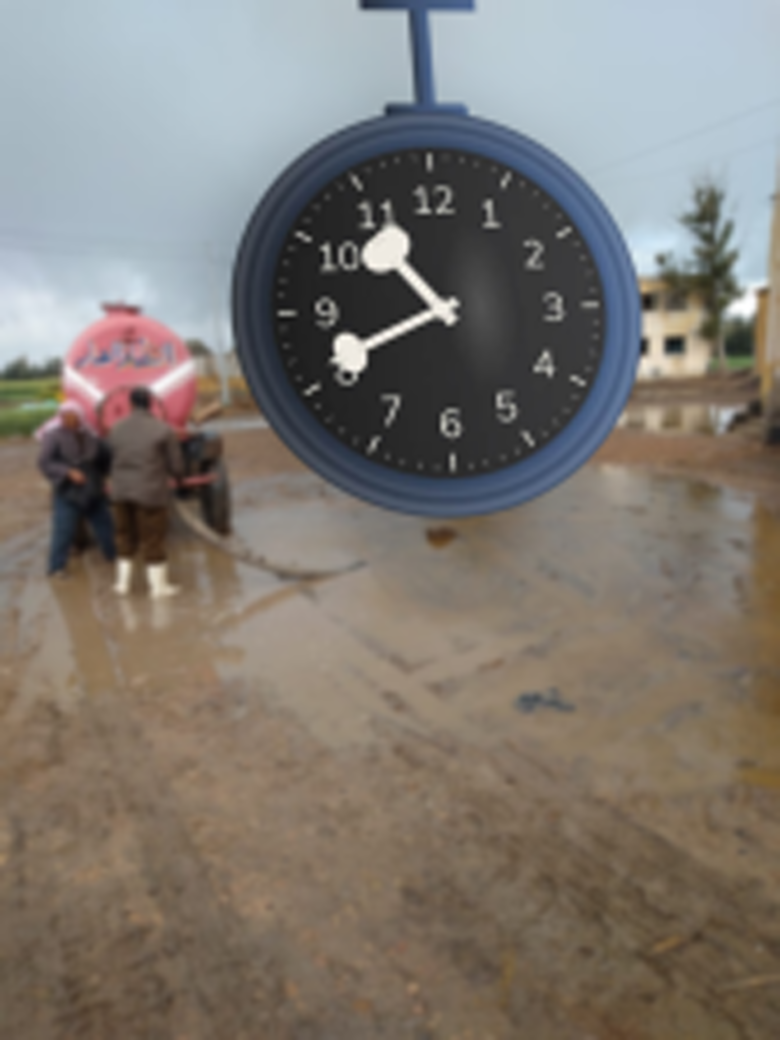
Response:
10,41
